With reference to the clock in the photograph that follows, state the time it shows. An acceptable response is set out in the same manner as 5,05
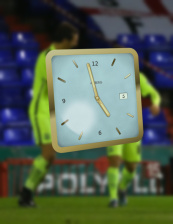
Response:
4,58
